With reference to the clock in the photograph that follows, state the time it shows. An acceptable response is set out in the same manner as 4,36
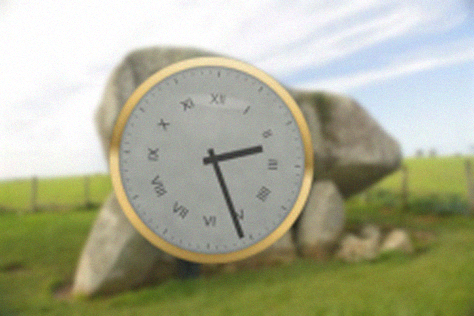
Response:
2,26
